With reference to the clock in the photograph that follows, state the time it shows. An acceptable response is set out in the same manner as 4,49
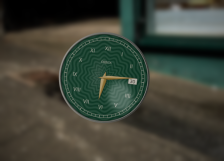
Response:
6,14
